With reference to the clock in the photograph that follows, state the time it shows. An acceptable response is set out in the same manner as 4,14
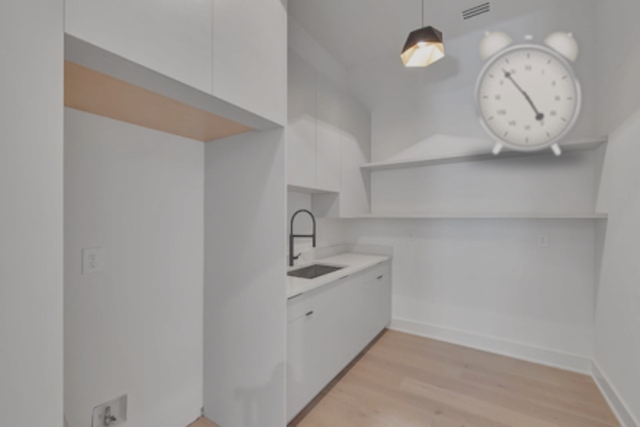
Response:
4,53
